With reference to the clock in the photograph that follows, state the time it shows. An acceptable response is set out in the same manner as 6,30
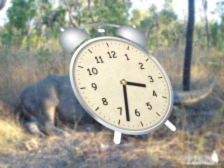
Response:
3,33
